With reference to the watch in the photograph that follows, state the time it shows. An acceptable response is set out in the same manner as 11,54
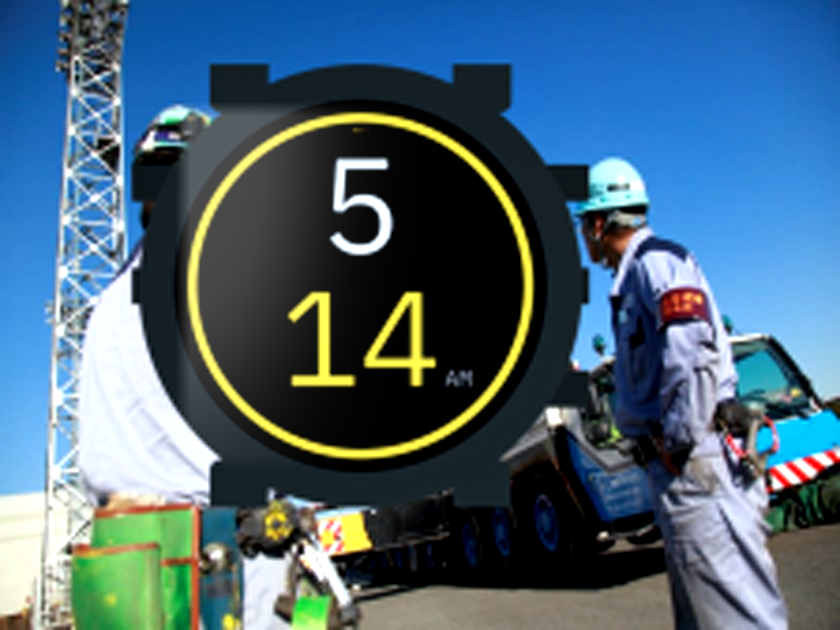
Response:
5,14
